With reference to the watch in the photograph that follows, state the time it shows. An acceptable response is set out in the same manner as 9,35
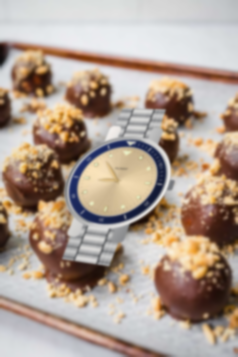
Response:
8,53
